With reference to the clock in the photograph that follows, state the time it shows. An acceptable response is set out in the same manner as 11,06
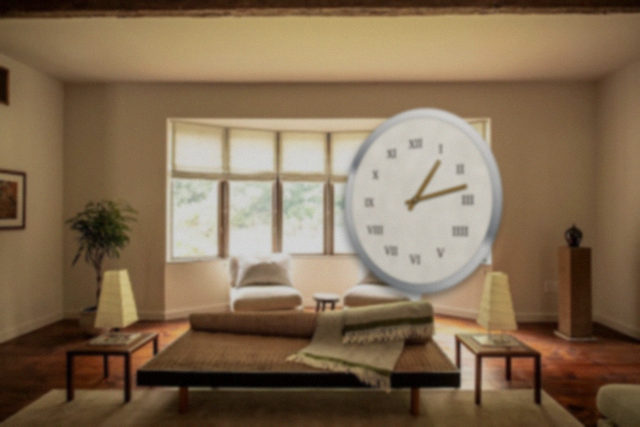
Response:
1,13
